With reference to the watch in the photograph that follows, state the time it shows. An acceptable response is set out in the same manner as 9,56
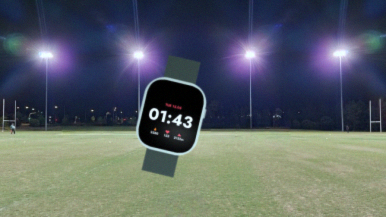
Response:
1,43
